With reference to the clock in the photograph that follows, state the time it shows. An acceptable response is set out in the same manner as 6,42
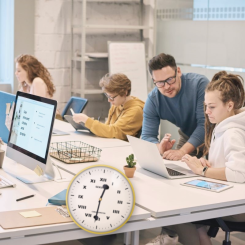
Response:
12,31
